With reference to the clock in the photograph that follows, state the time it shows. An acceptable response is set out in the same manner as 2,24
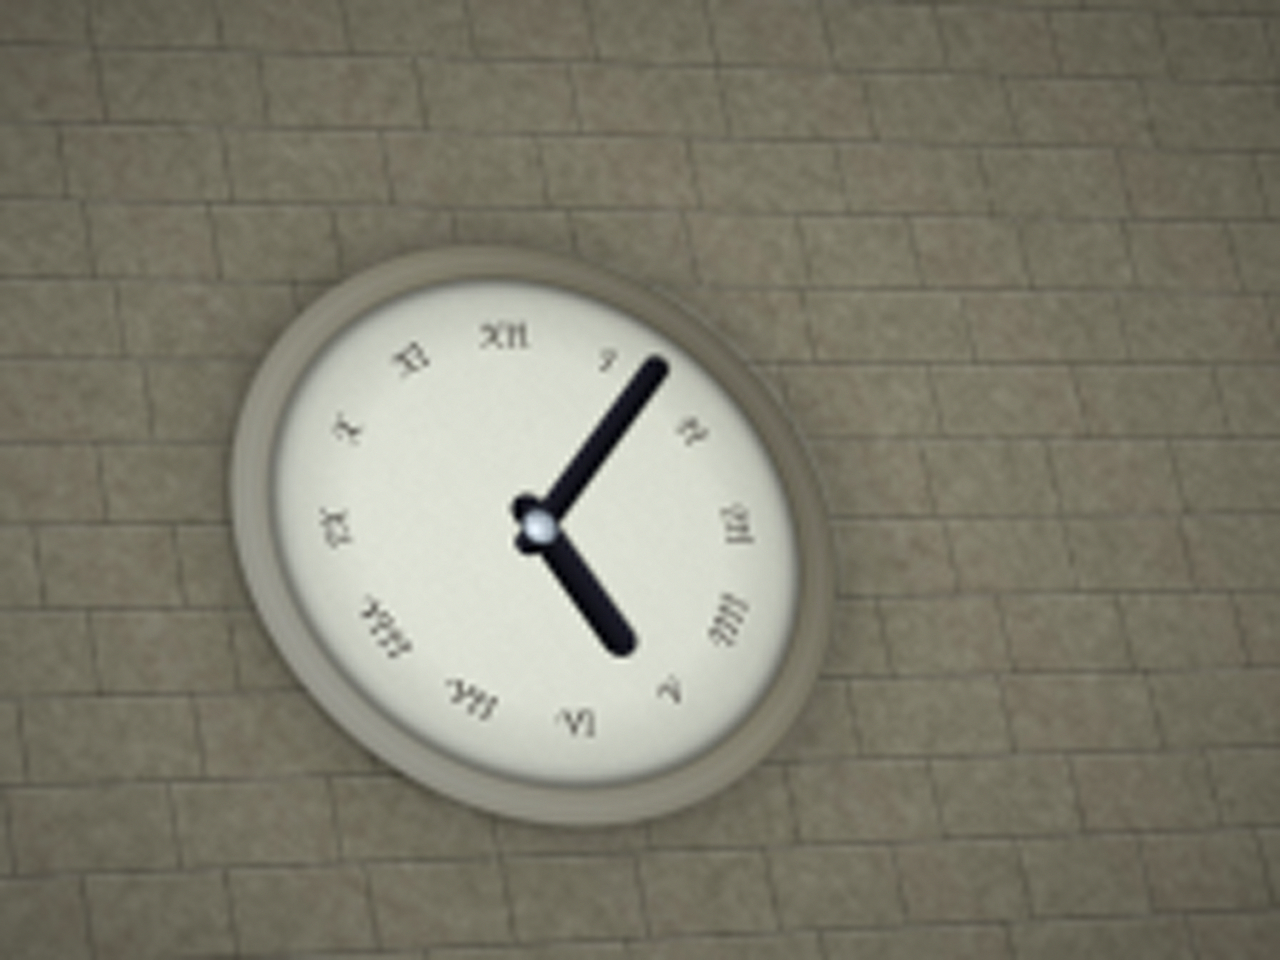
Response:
5,07
